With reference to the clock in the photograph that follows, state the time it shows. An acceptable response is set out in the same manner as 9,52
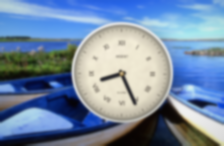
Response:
8,26
